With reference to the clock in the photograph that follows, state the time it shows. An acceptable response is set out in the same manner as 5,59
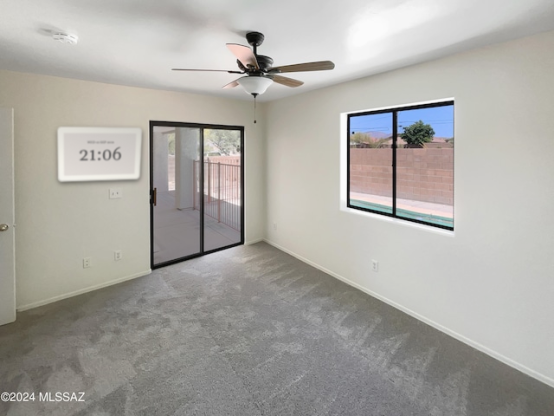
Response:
21,06
